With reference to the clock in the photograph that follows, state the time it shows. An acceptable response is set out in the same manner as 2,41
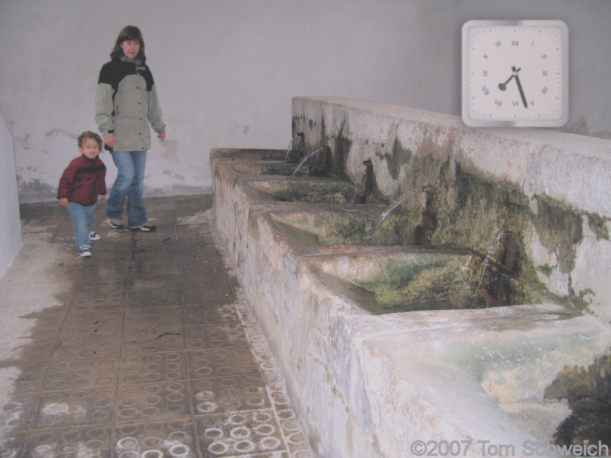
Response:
7,27
